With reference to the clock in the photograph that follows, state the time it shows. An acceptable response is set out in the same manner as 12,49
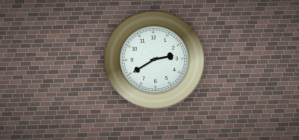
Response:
2,40
